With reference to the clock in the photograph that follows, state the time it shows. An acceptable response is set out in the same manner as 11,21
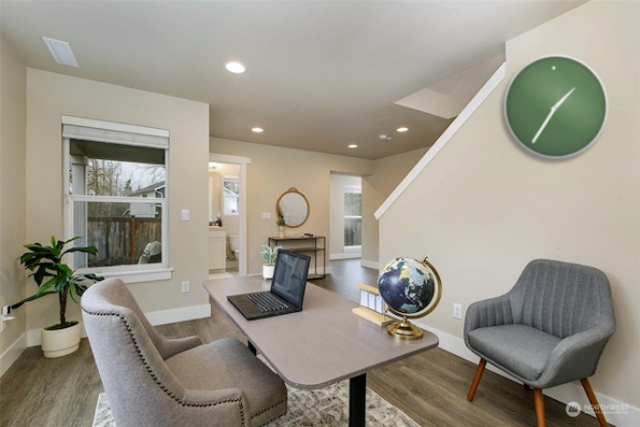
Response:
1,36
